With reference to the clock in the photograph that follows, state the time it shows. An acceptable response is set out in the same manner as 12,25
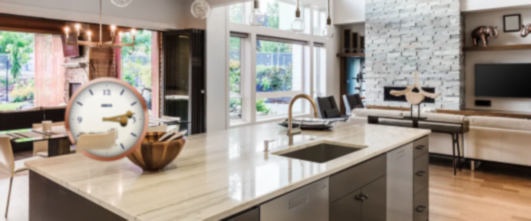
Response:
3,13
